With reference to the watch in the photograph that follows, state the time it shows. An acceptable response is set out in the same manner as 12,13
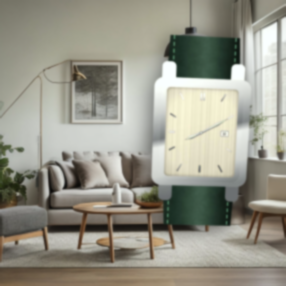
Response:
8,10
